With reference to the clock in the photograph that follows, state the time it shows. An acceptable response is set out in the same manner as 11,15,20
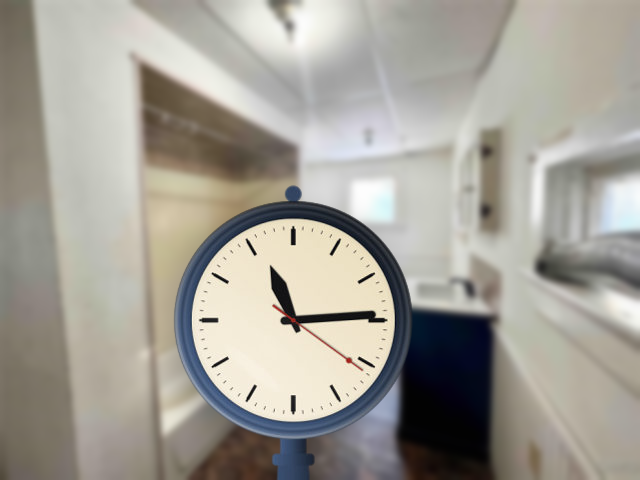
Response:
11,14,21
